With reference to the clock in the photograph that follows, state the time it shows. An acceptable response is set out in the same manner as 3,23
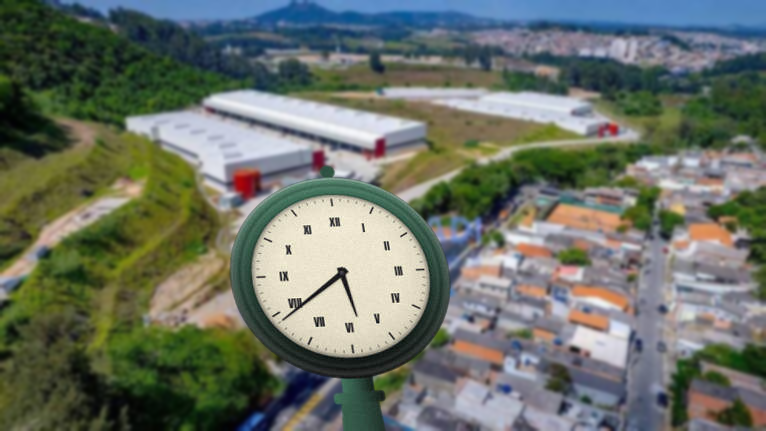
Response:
5,39
